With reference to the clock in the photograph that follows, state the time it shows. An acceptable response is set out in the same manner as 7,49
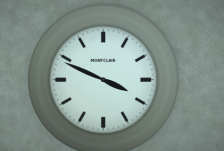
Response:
3,49
